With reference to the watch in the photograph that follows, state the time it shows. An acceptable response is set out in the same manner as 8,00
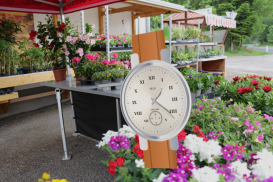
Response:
1,22
